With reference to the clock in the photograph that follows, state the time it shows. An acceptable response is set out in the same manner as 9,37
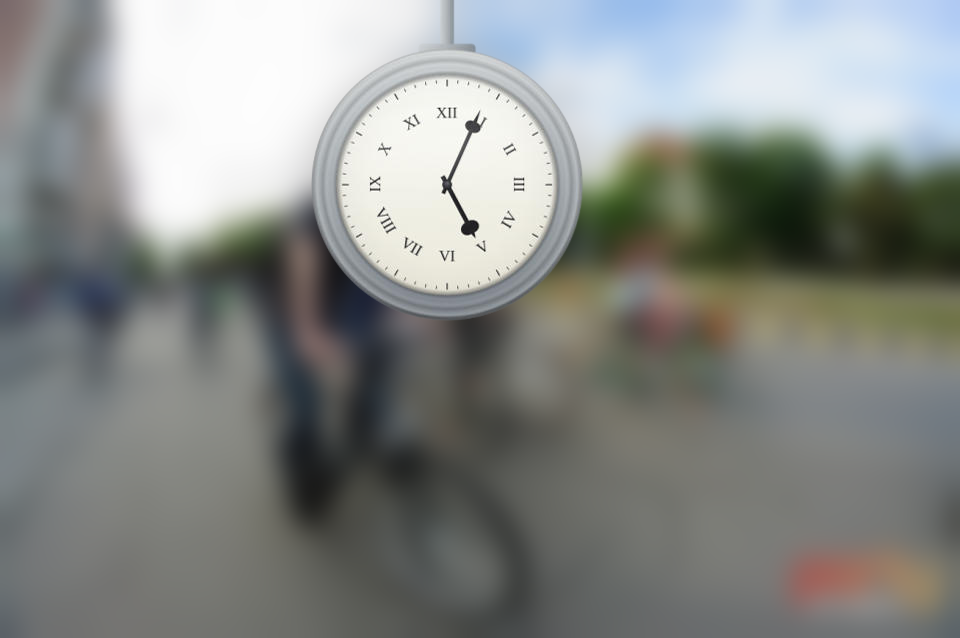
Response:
5,04
